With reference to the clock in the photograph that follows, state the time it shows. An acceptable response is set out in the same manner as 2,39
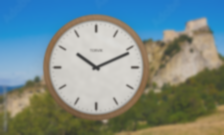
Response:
10,11
